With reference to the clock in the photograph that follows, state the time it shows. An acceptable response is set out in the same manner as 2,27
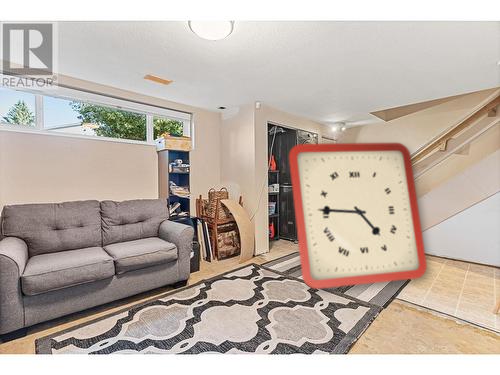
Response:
4,46
